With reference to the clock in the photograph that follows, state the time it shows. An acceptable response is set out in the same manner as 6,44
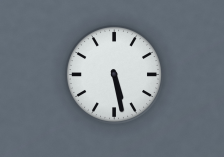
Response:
5,28
